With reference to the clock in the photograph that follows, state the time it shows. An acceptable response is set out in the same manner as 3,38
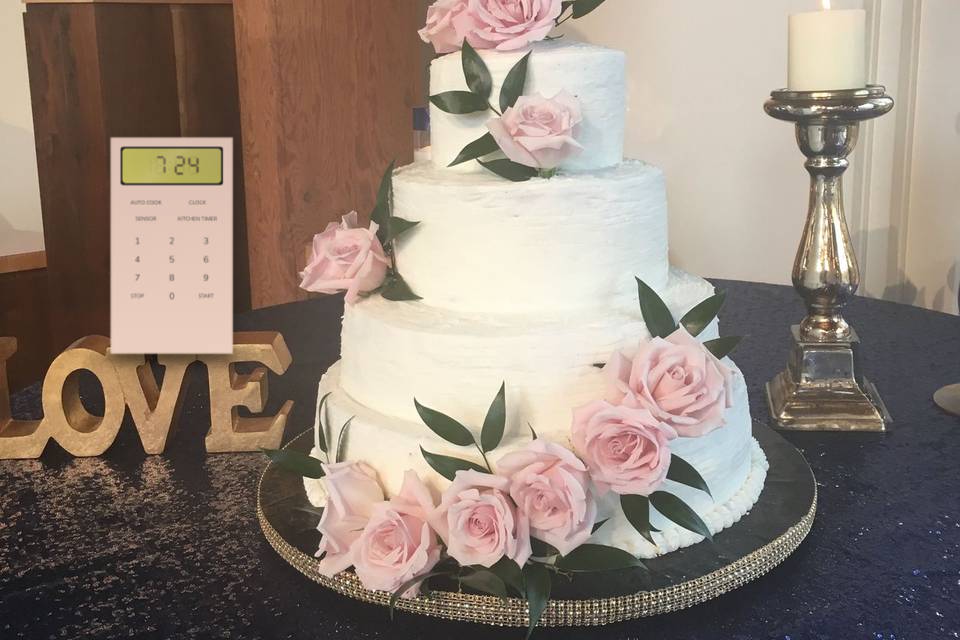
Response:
7,24
